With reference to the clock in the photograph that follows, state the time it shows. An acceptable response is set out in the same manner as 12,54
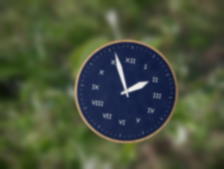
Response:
1,56
